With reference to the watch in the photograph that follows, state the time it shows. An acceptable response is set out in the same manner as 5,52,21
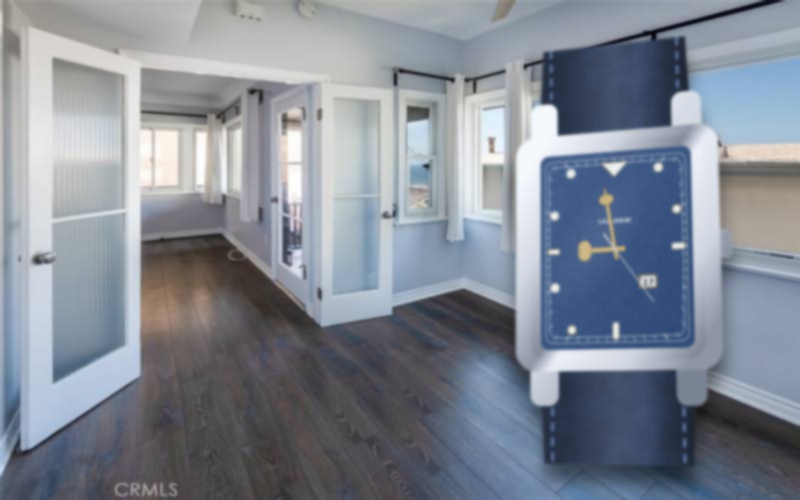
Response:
8,58,24
